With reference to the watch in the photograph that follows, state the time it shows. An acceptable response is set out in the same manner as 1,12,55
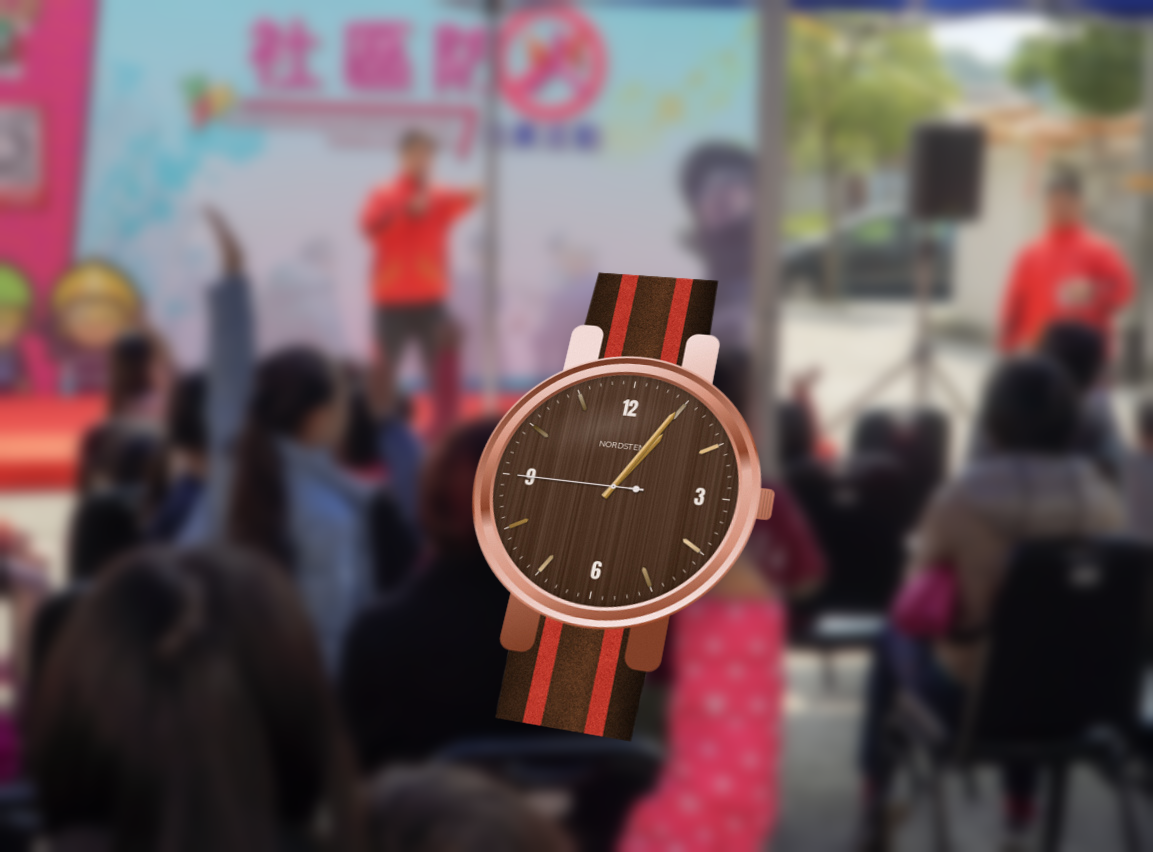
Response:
1,04,45
